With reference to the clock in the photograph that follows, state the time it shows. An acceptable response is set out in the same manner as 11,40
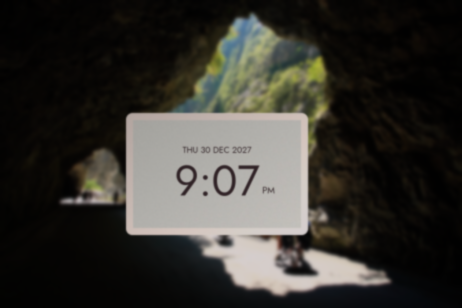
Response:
9,07
